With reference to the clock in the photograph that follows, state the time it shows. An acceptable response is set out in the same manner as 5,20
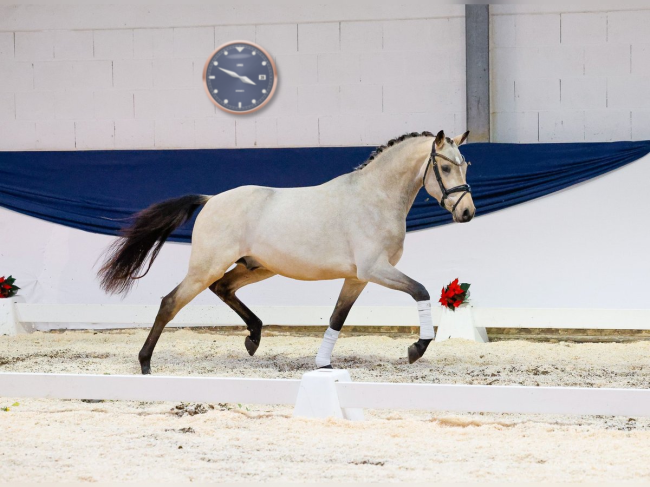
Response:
3,49
